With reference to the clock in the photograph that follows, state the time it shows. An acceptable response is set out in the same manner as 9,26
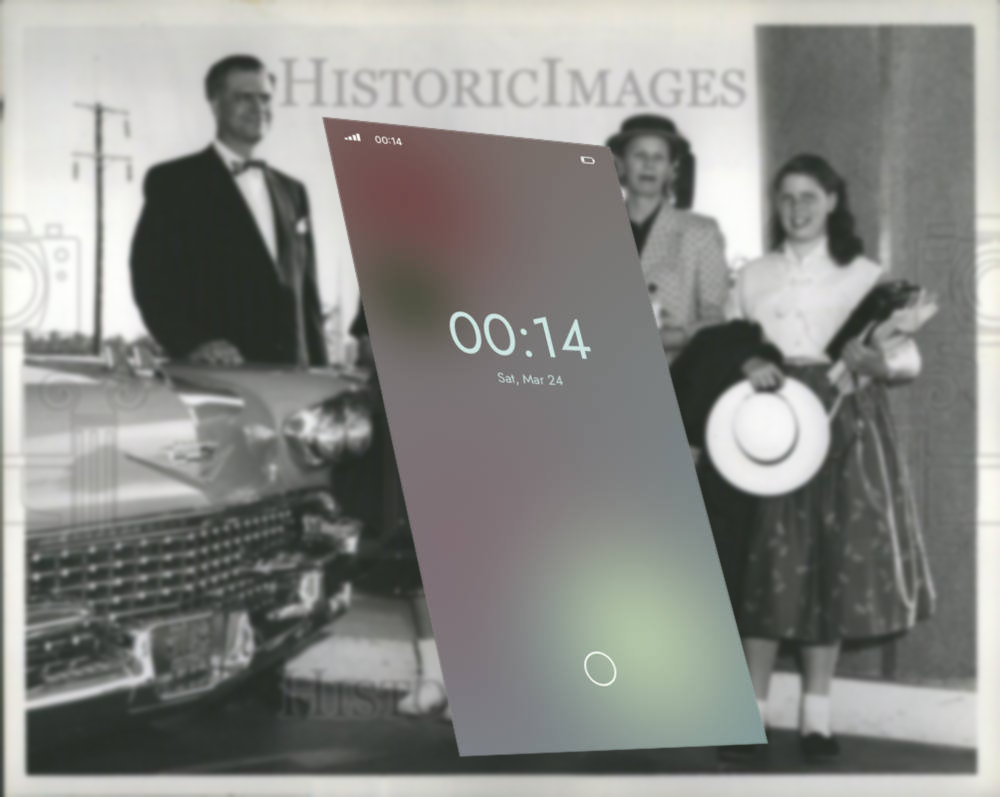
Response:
0,14
